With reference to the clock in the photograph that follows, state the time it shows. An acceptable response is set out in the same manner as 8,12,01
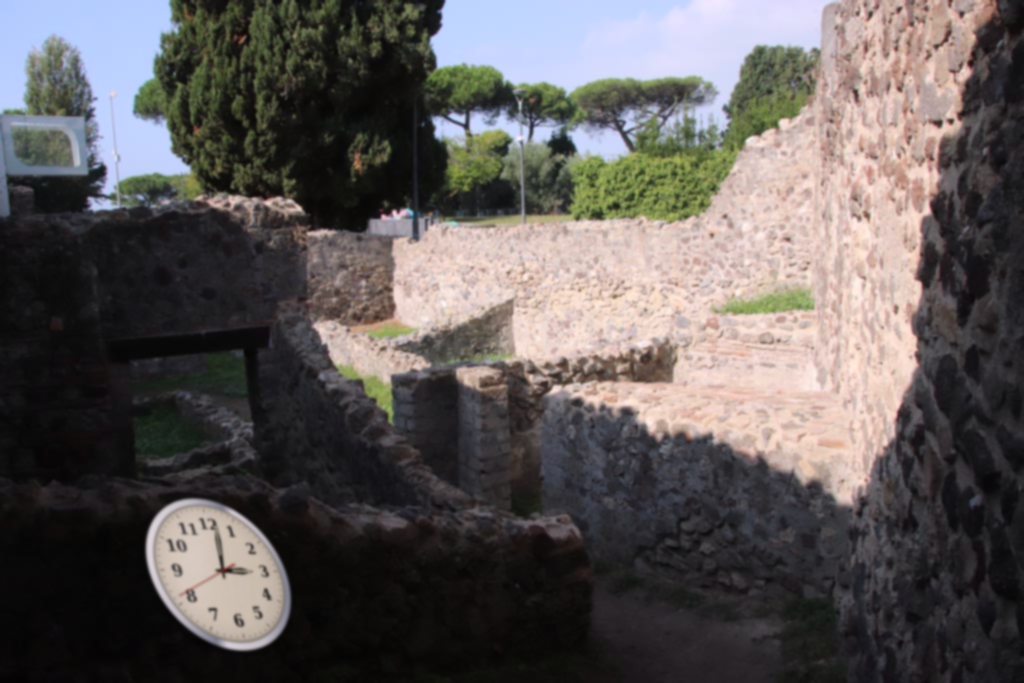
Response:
3,01,41
